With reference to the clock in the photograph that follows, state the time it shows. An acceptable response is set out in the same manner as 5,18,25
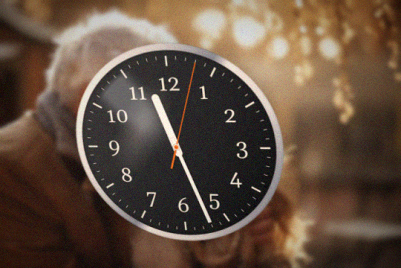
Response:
11,27,03
